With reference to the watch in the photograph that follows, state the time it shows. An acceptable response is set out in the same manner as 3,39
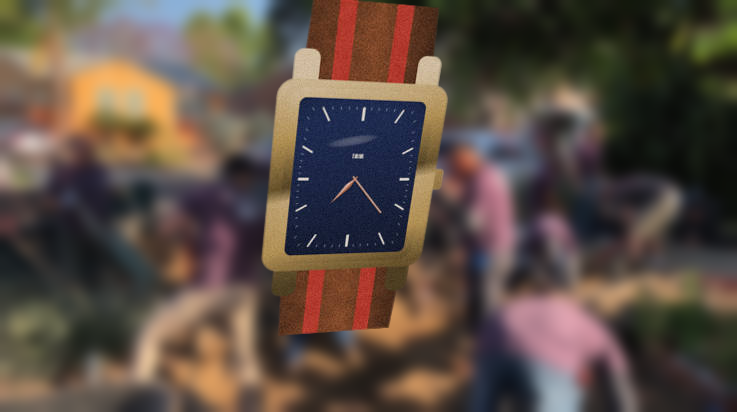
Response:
7,23
